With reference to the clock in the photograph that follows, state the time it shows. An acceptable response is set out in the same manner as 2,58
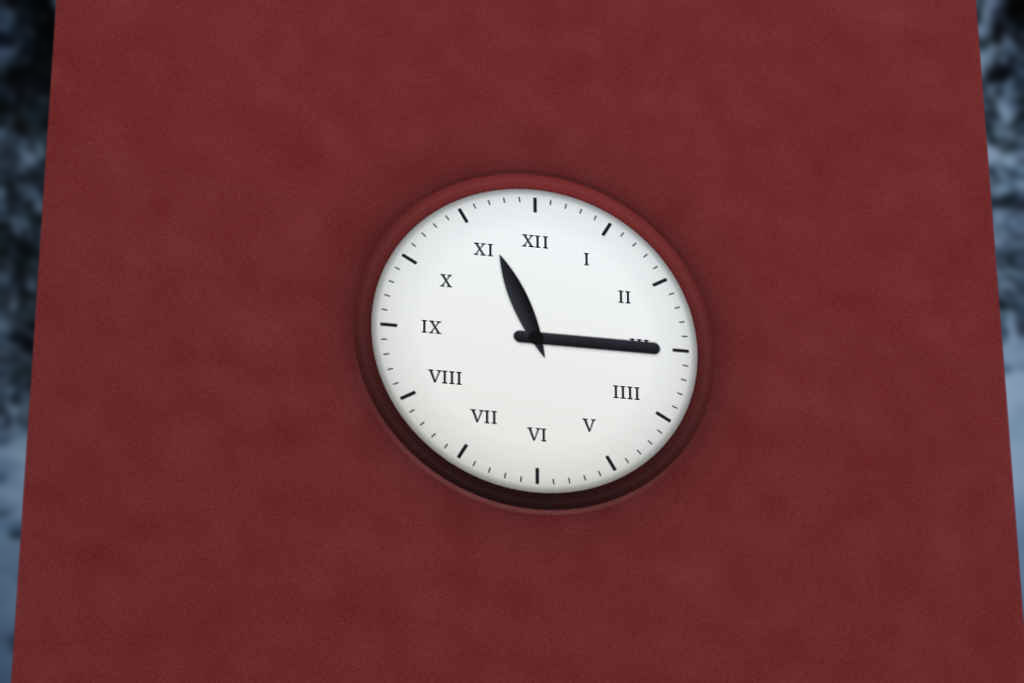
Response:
11,15
